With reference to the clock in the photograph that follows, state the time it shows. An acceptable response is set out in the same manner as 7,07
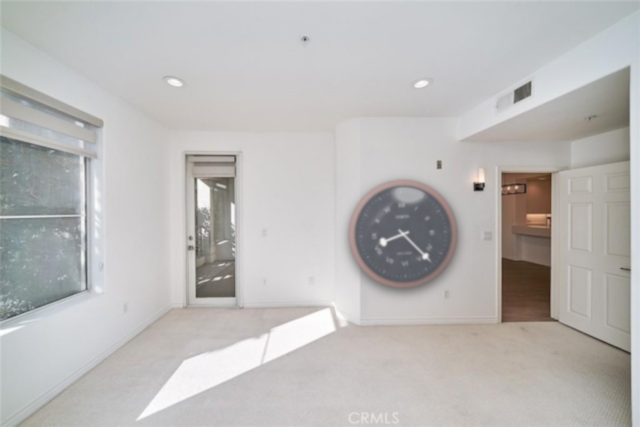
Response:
8,23
